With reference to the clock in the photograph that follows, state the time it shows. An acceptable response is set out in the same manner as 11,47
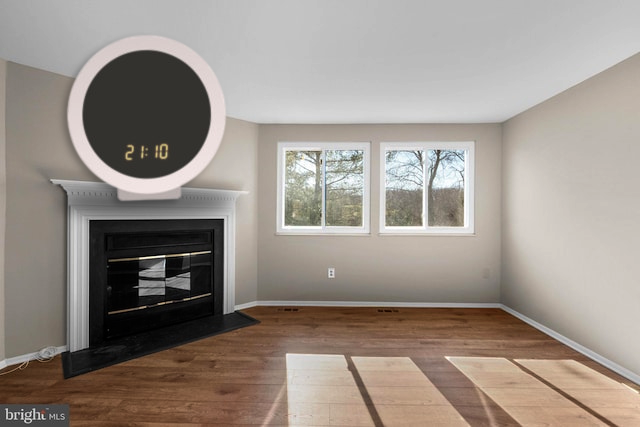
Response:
21,10
